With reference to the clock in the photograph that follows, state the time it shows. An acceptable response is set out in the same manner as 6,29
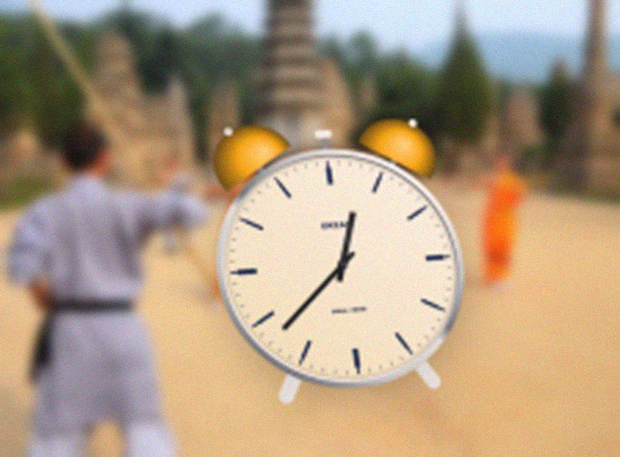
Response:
12,38
